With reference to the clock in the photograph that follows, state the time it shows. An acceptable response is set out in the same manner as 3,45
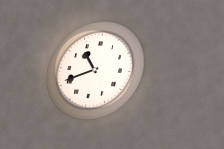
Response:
10,41
